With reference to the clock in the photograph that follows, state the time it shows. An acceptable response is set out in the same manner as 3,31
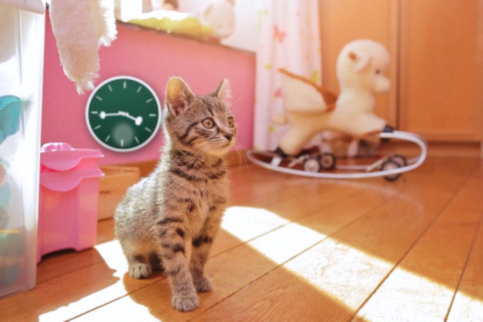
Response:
3,44
